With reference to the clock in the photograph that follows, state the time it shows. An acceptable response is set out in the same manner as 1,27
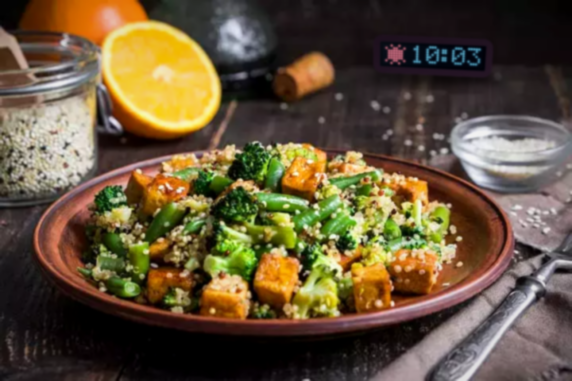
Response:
10,03
